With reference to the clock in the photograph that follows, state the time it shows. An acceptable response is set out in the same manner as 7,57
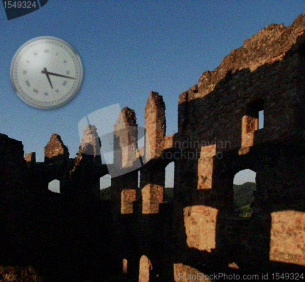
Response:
5,17
